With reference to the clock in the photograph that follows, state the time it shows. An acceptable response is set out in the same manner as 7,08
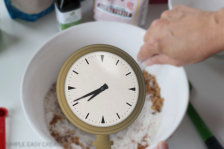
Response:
7,41
